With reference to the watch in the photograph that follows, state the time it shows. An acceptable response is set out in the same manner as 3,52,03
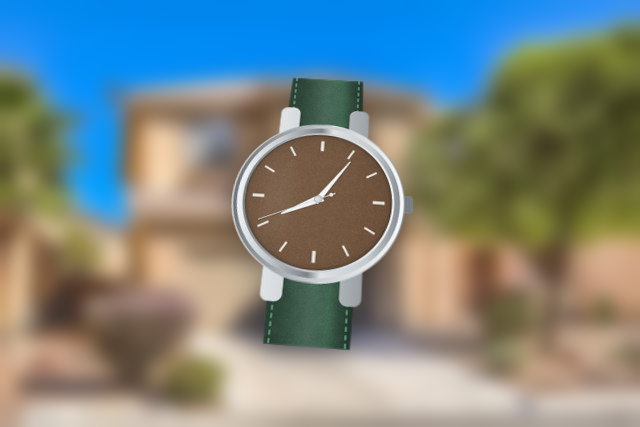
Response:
8,05,41
